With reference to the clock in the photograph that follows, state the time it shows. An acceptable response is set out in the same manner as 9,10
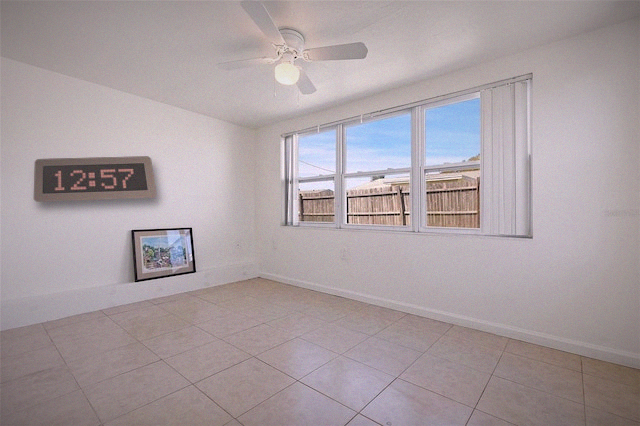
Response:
12,57
